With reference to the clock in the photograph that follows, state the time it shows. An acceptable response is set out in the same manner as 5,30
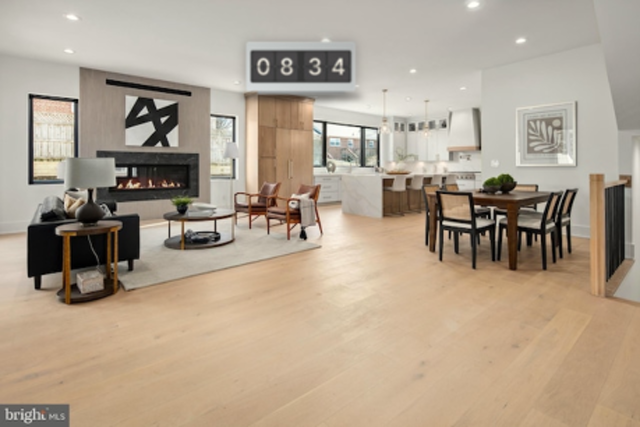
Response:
8,34
